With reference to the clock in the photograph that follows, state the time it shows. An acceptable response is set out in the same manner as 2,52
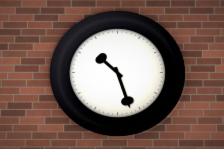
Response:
10,27
